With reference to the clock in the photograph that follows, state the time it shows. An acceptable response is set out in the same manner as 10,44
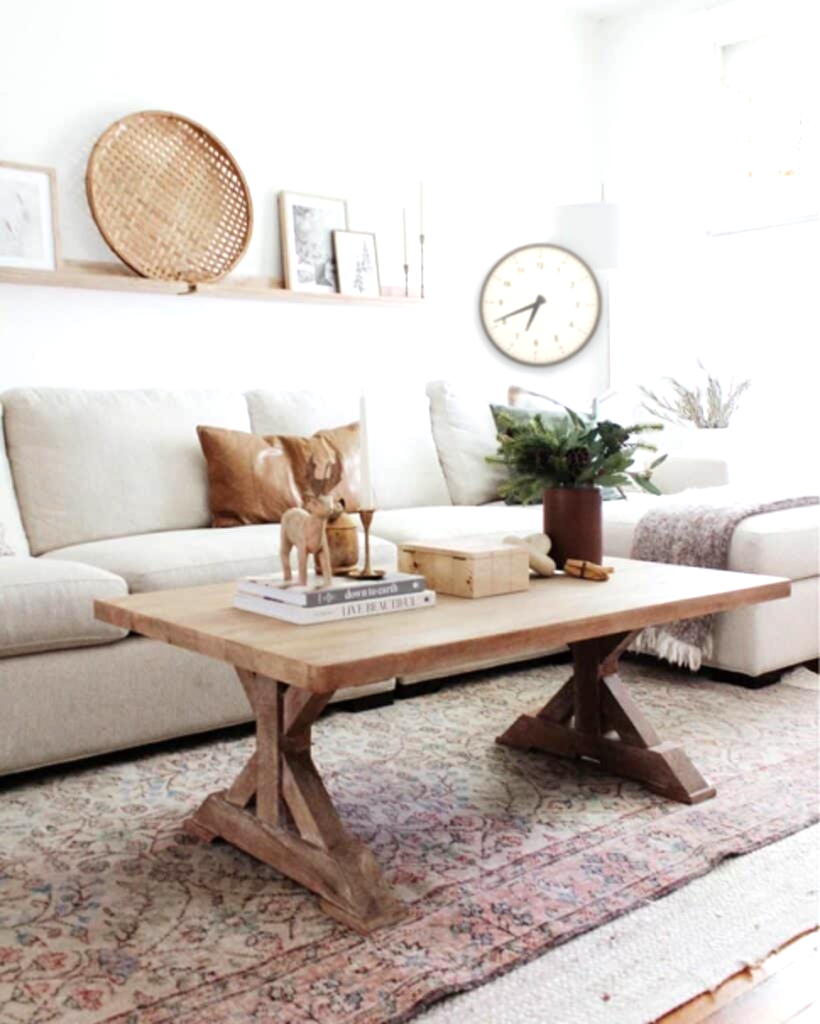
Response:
6,41
